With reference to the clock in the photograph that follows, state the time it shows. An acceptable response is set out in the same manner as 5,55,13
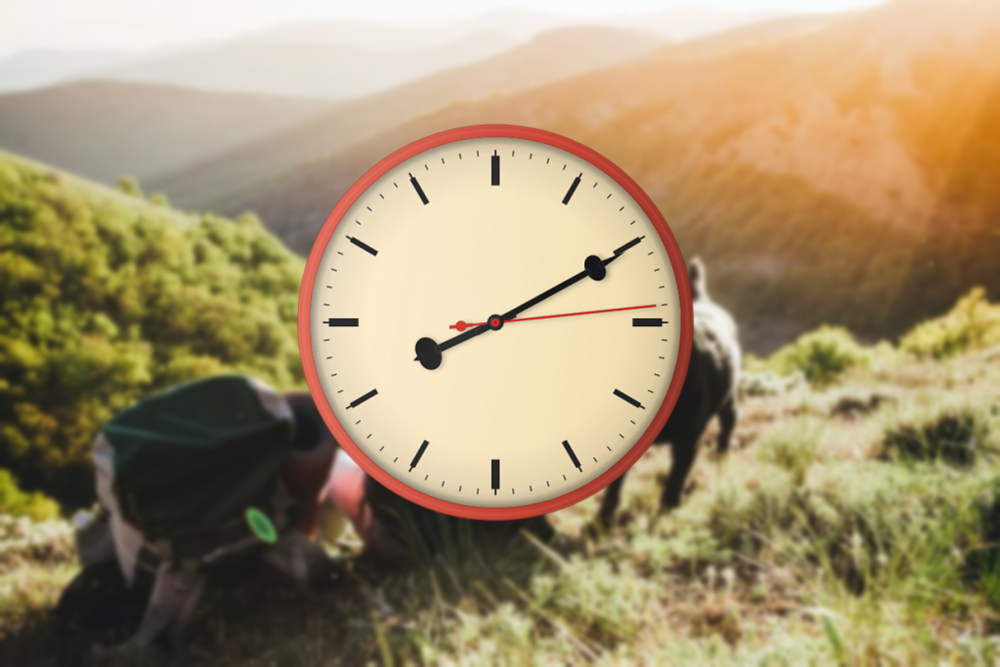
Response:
8,10,14
